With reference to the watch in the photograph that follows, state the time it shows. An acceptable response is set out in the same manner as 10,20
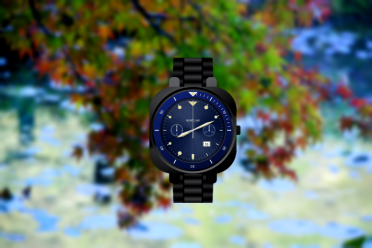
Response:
8,11
